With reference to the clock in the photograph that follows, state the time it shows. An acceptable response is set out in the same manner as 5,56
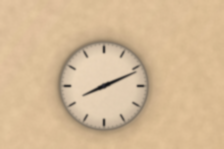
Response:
8,11
